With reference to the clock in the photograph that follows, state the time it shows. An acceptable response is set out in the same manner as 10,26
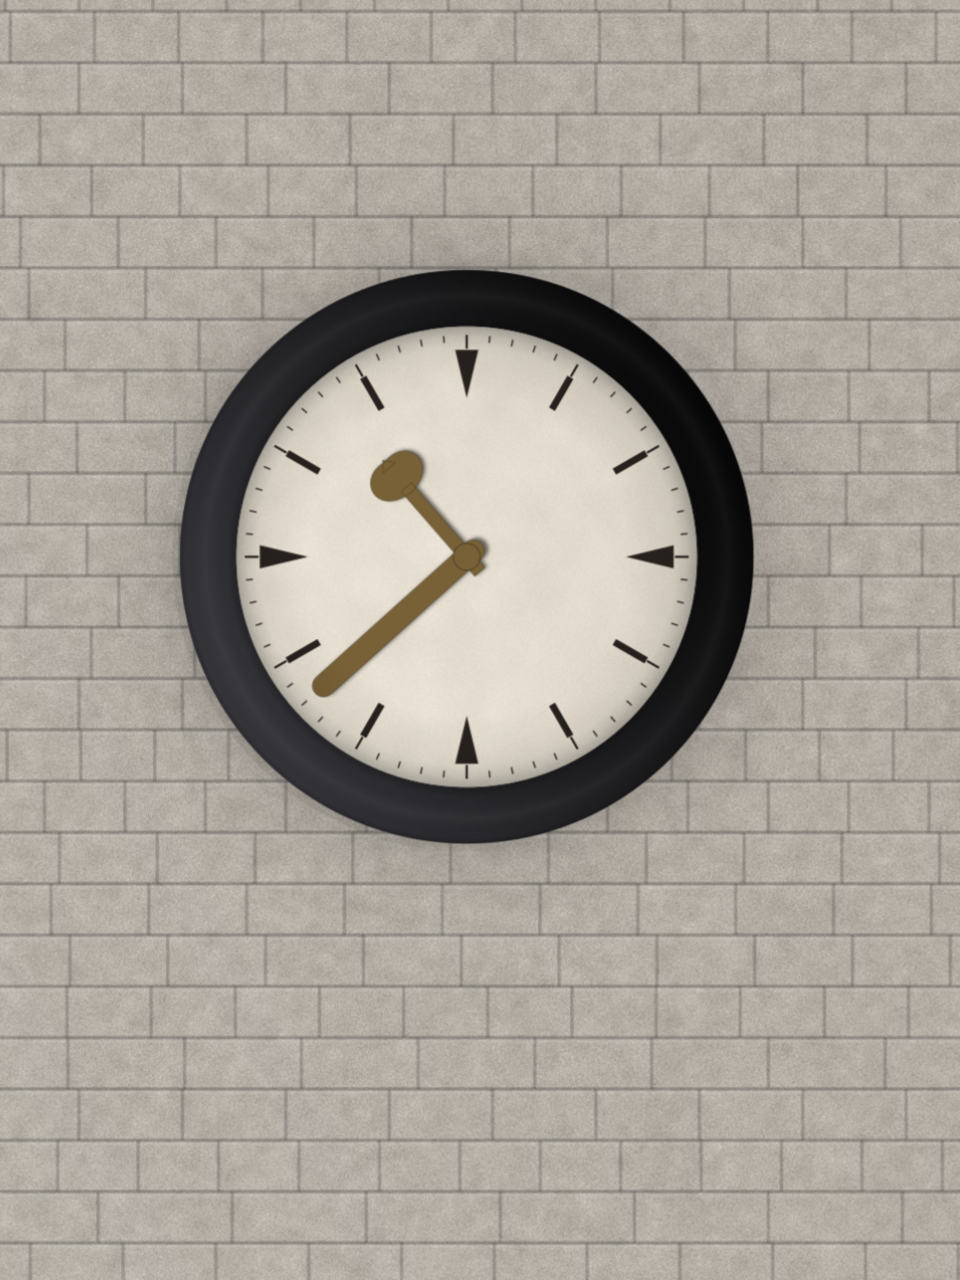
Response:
10,38
